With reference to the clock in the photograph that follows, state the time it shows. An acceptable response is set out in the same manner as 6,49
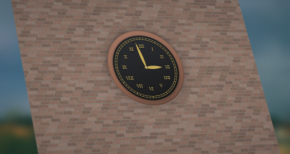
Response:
2,58
